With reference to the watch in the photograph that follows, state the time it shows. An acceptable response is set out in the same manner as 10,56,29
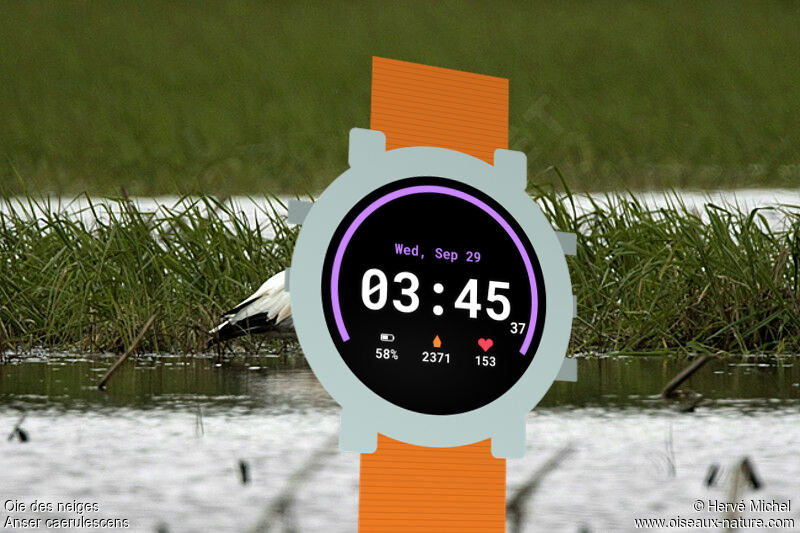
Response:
3,45,37
